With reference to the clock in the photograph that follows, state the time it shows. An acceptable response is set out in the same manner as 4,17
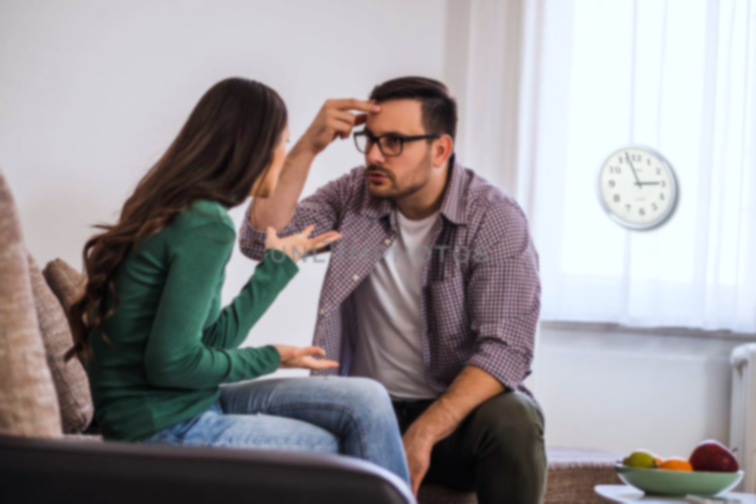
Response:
2,57
